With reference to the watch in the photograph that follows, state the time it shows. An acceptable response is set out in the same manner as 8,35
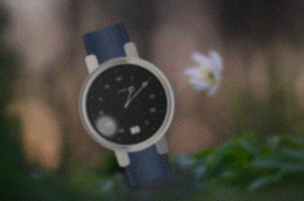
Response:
1,10
